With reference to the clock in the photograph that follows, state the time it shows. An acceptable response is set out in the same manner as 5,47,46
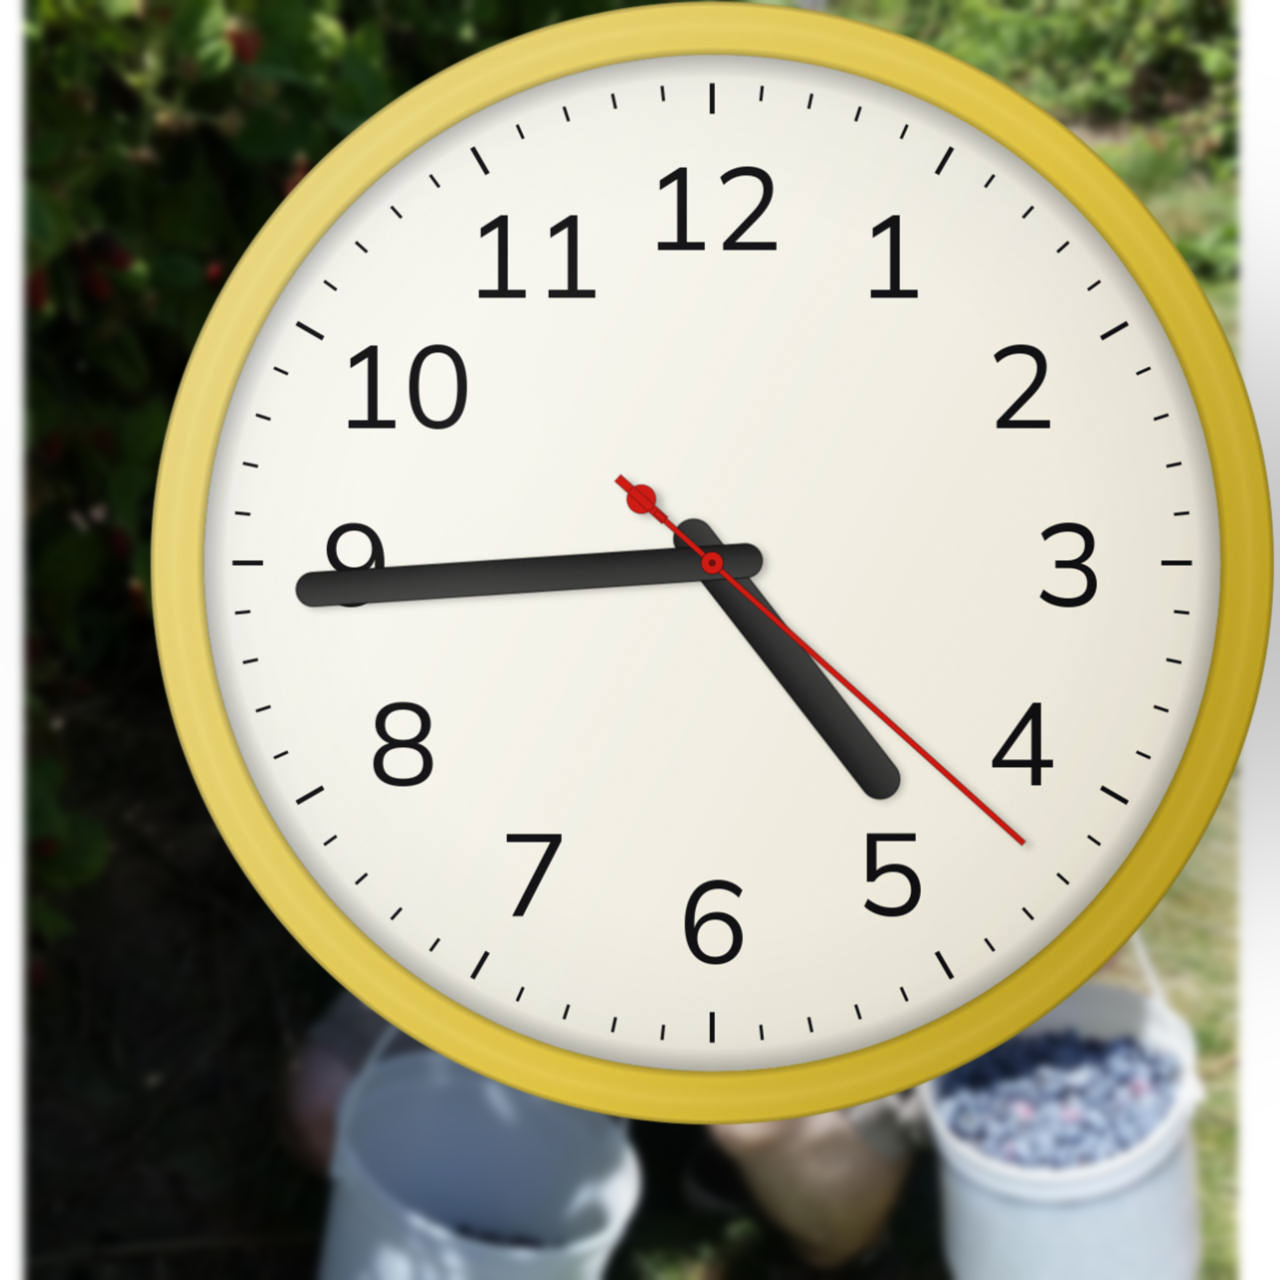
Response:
4,44,22
